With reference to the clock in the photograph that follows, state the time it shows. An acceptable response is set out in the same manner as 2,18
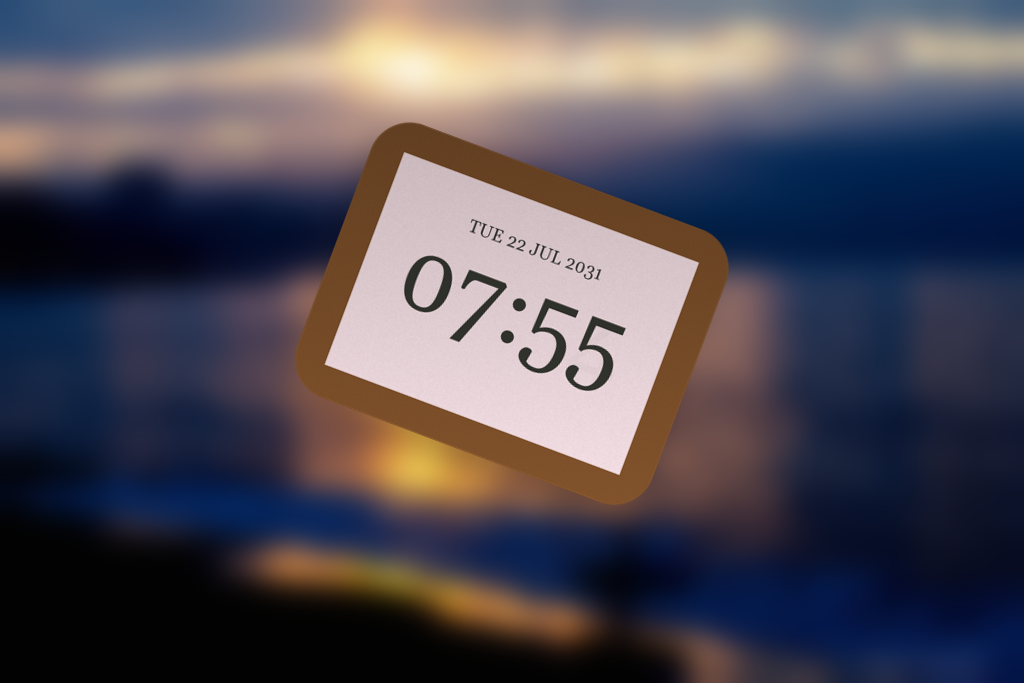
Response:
7,55
